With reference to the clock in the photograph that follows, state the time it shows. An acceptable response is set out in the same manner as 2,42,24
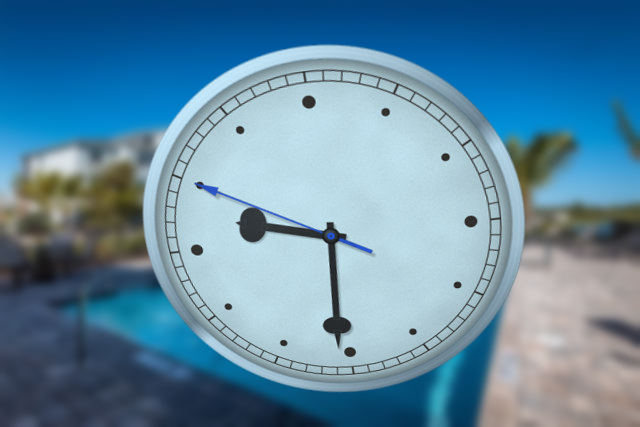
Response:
9,30,50
